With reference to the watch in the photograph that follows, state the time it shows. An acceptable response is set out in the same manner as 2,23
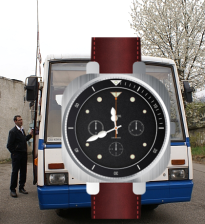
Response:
11,41
